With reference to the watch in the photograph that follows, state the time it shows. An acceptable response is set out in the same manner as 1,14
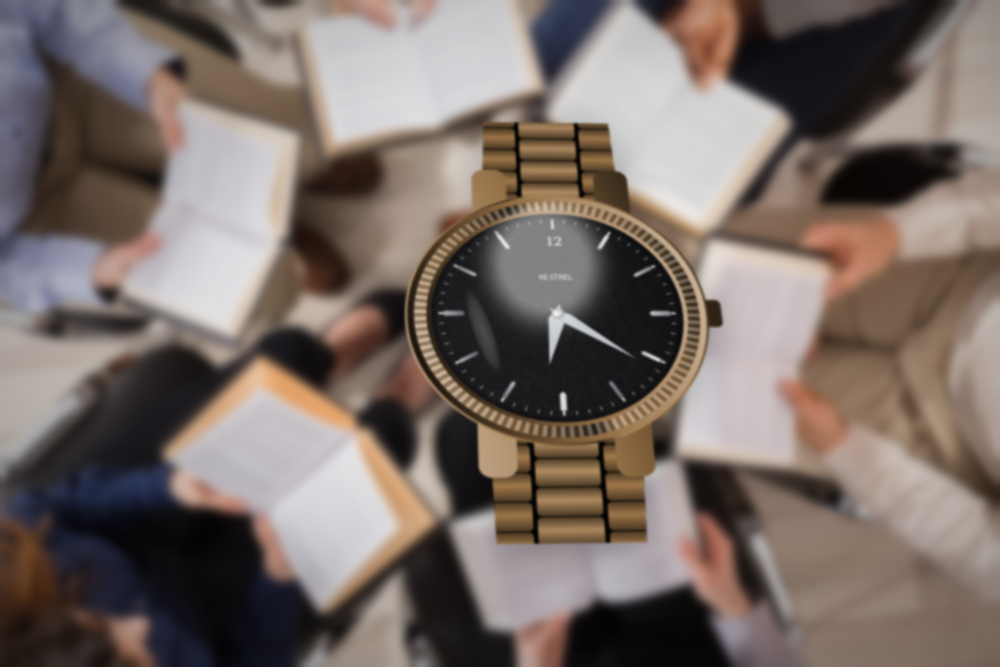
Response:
6,21
